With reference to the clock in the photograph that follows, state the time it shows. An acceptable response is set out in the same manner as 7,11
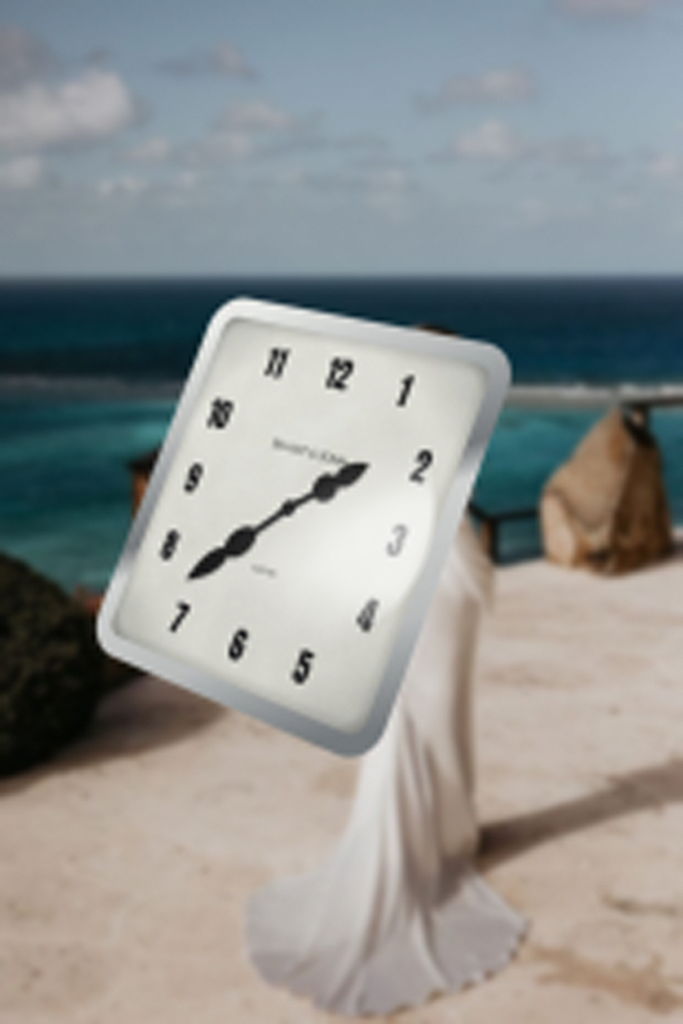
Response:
1,37
